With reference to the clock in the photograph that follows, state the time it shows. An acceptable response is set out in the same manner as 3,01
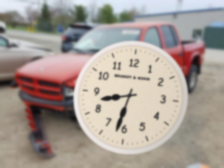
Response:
8,32
